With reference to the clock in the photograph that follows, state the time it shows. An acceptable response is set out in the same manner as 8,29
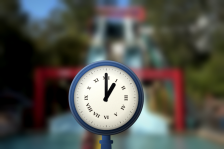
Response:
1,00
